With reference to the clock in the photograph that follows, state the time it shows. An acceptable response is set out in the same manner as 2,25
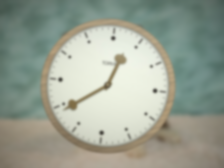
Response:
12,39
